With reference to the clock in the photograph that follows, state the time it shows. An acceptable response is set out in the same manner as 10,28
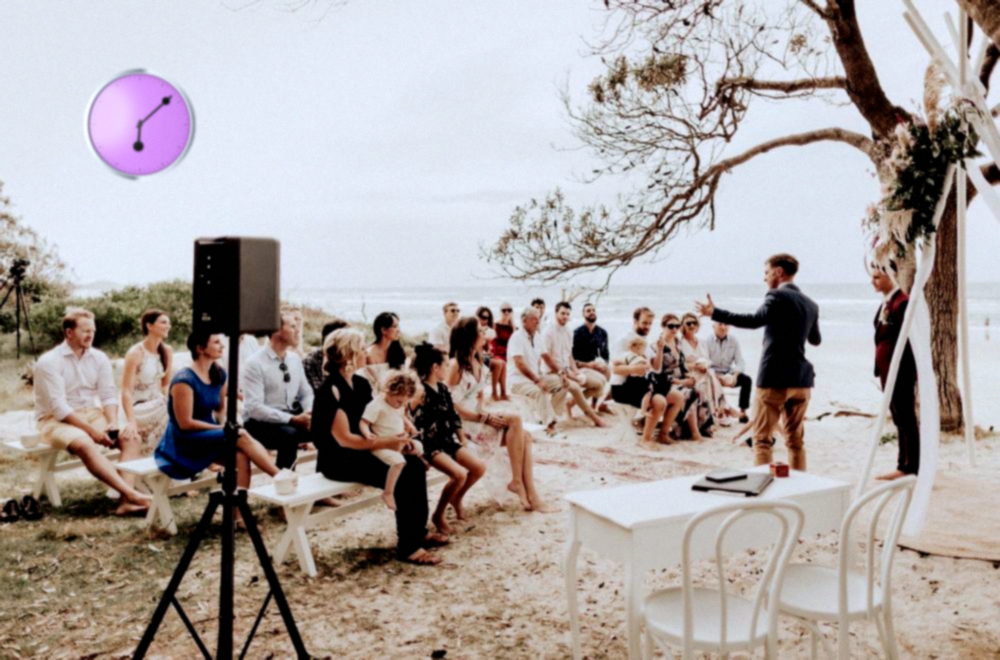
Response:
6,08
